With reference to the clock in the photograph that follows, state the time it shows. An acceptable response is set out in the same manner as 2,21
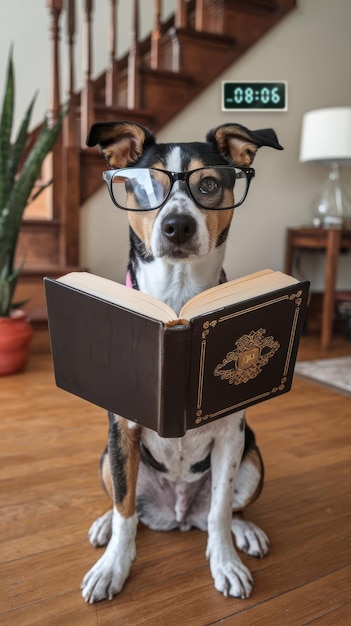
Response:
8,06
